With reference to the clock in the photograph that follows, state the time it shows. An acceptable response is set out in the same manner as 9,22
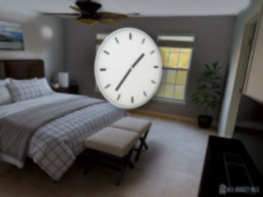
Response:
1,37
